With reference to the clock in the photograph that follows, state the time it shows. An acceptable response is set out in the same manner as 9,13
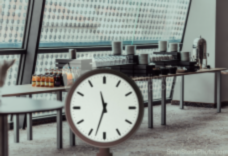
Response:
11,33
